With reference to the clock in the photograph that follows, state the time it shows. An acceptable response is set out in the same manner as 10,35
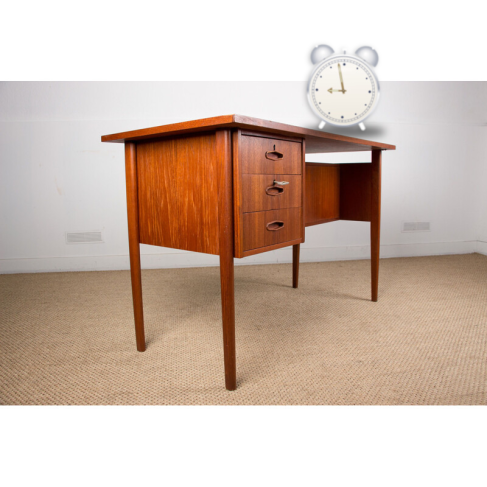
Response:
8,58
